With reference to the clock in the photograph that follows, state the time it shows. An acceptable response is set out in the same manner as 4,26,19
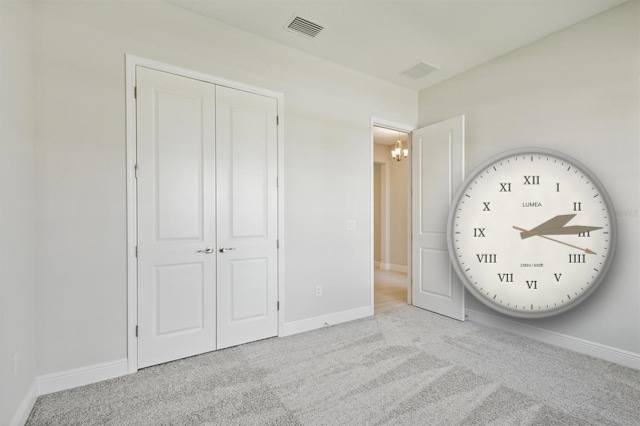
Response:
2,14,18
